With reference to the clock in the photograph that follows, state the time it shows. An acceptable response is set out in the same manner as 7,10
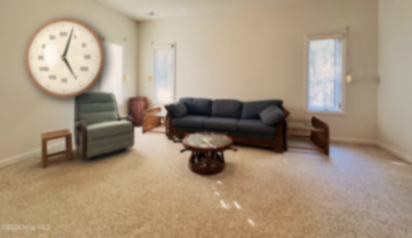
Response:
5,03
